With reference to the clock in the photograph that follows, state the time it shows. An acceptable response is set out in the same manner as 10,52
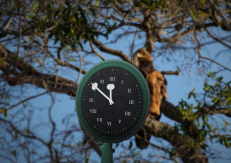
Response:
11,51
